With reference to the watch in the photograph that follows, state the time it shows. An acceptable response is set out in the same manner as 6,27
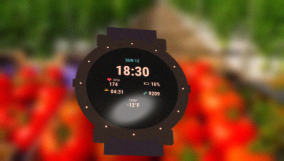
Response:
18,30
